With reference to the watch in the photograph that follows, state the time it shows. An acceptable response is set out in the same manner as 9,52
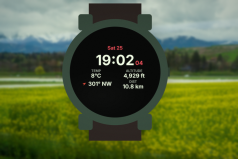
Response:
19,02
